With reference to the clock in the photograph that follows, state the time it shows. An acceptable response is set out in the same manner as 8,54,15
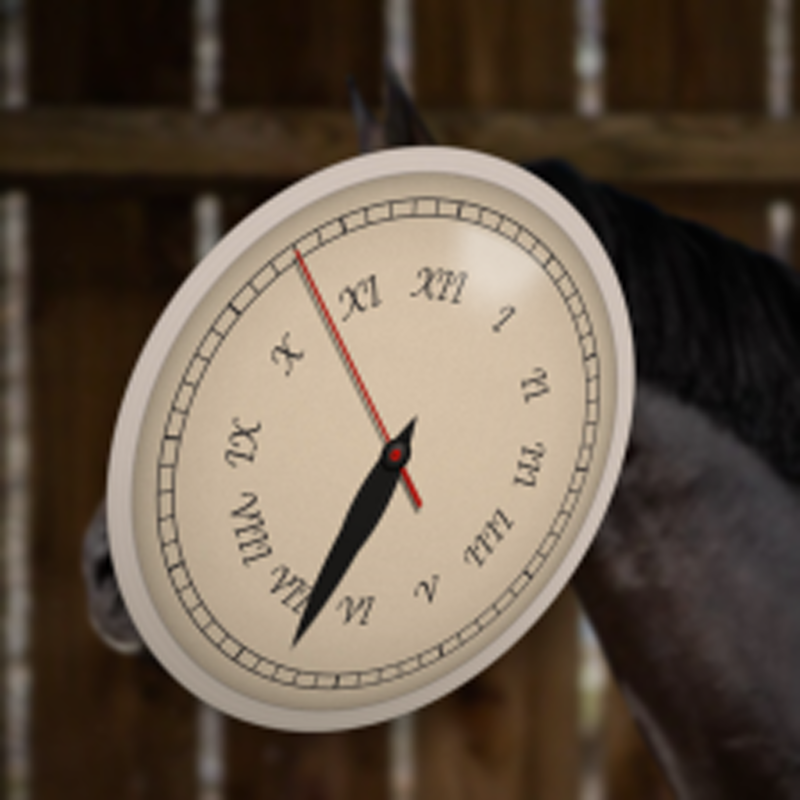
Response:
6,32,53
